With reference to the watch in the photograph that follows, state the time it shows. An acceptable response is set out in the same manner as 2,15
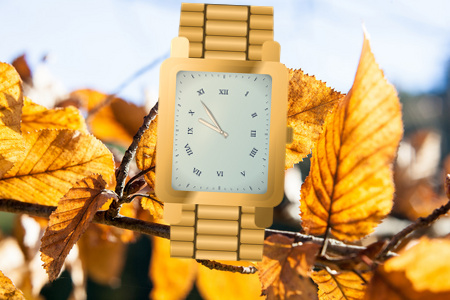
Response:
9,54
